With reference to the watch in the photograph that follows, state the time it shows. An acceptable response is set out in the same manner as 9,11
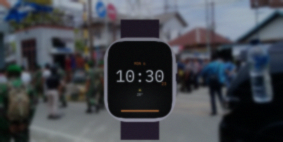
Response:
10,30
